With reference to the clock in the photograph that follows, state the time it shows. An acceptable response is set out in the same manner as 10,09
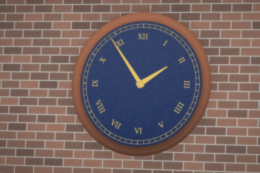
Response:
1,54
